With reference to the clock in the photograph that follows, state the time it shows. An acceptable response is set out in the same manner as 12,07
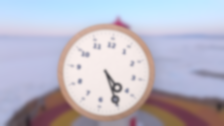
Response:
4,25
